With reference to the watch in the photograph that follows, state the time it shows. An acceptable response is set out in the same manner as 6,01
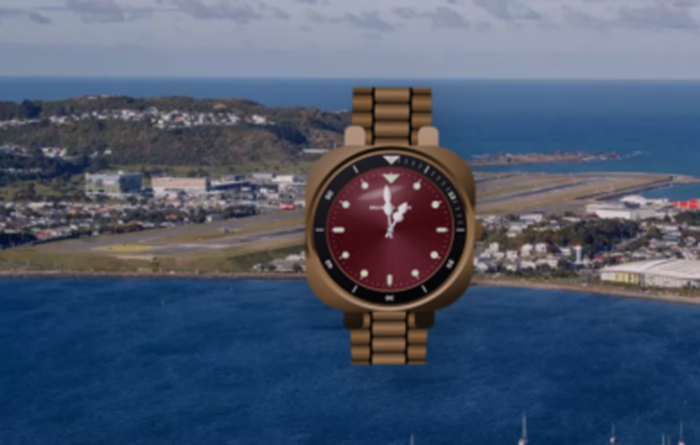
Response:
12,59
